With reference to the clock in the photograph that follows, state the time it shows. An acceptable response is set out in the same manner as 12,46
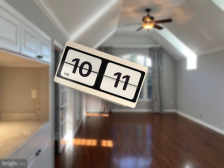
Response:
10,11
